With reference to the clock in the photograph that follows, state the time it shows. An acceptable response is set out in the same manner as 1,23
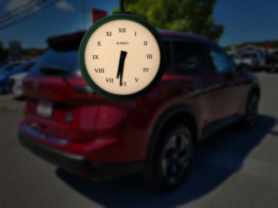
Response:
6,31
